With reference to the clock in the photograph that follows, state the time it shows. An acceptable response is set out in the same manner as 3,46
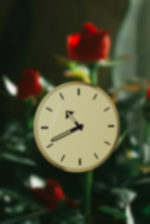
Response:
10,41
